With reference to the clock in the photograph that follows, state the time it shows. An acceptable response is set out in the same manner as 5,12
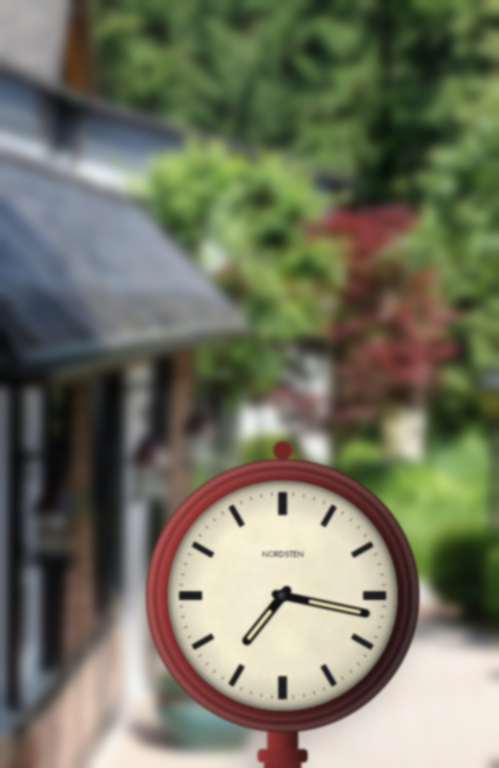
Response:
7,17
